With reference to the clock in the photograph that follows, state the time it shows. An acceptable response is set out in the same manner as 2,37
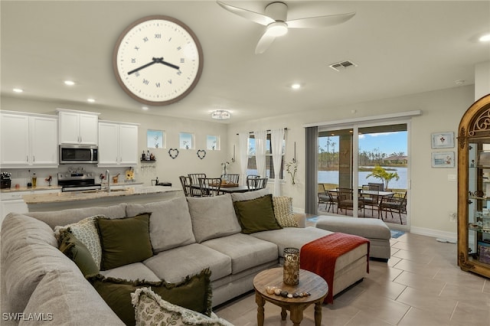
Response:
3,41
